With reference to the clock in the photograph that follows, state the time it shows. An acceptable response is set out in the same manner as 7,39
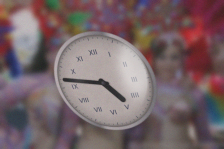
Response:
4,47
